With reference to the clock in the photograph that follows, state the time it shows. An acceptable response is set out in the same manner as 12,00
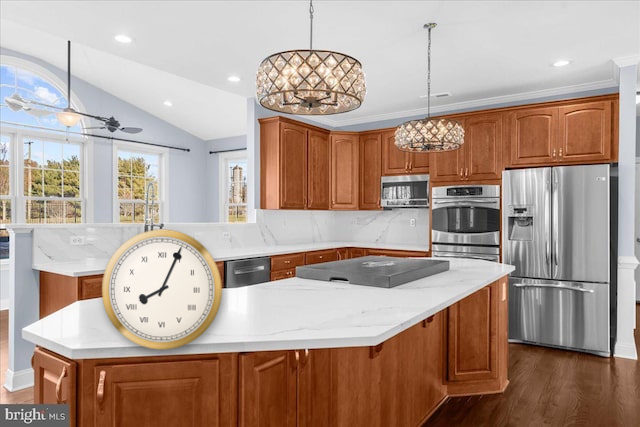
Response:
8,04
